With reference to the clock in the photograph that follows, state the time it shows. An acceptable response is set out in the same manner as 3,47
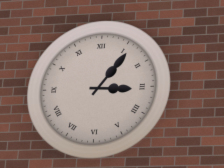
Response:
3,06
